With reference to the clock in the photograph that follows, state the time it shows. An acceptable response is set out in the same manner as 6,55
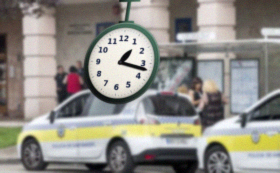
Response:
1,17
